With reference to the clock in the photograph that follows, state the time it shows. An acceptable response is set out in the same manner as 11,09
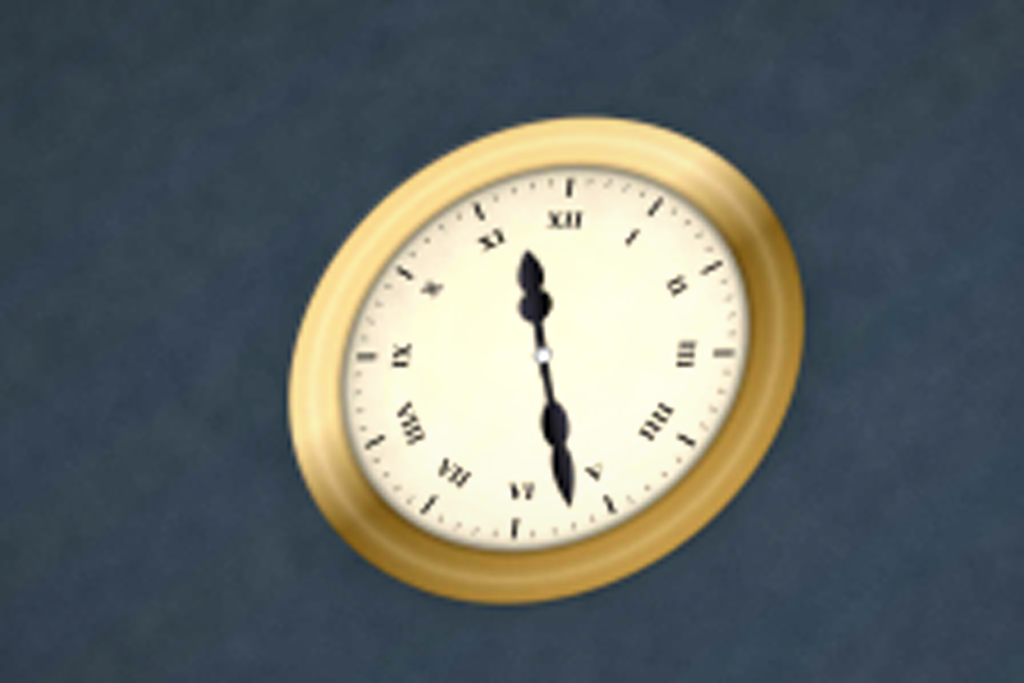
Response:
11,27
